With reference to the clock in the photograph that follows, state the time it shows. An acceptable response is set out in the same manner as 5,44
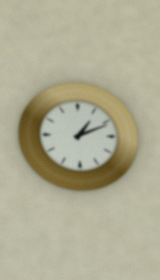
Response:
1,11
